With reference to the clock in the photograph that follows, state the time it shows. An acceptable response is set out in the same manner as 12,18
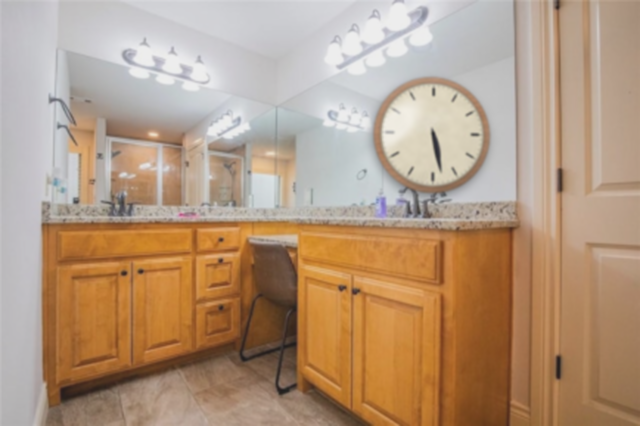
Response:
5,28
